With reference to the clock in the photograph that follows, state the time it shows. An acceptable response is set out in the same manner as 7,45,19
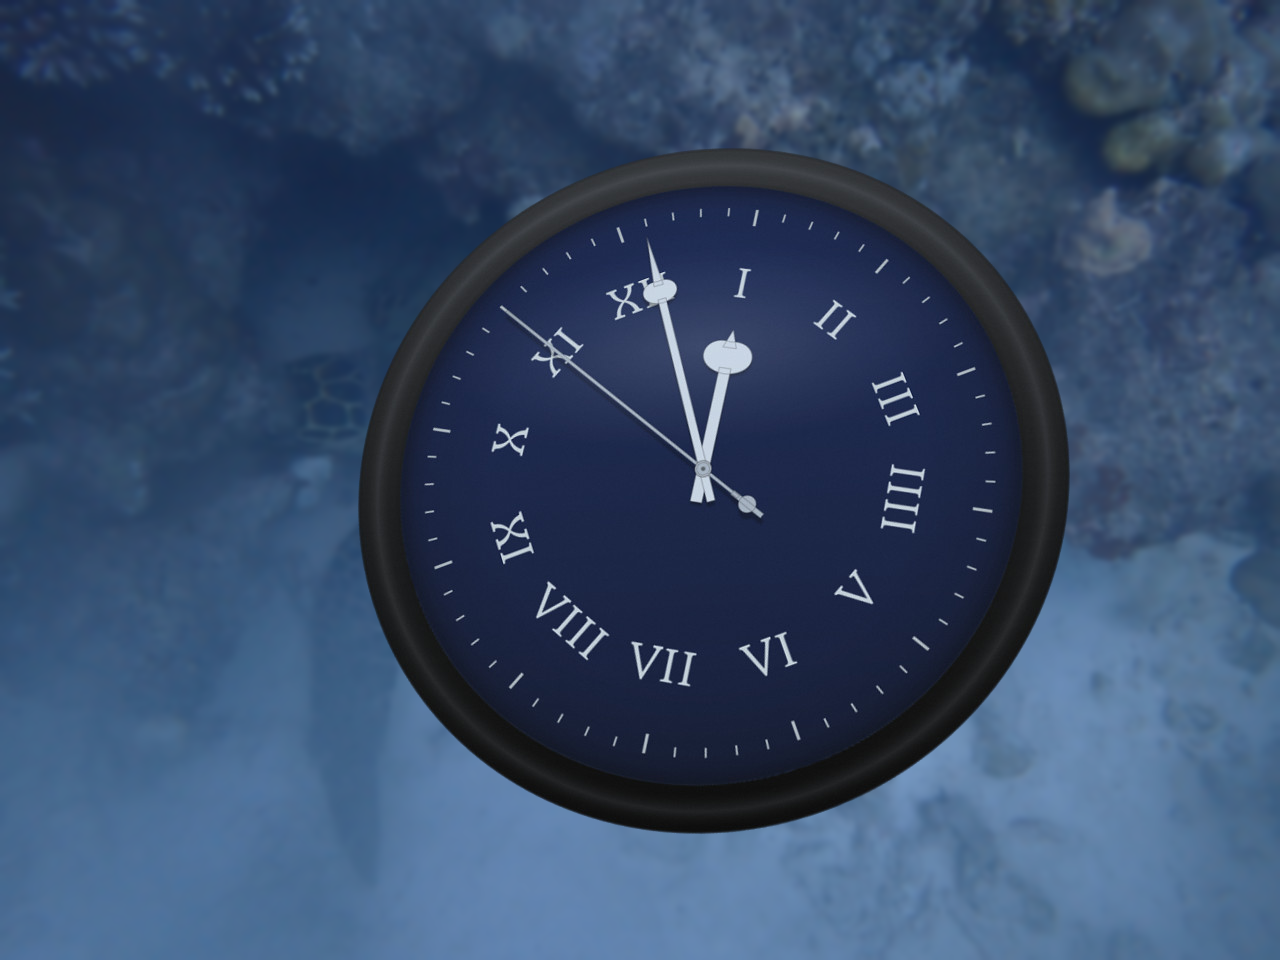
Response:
1,00,55
